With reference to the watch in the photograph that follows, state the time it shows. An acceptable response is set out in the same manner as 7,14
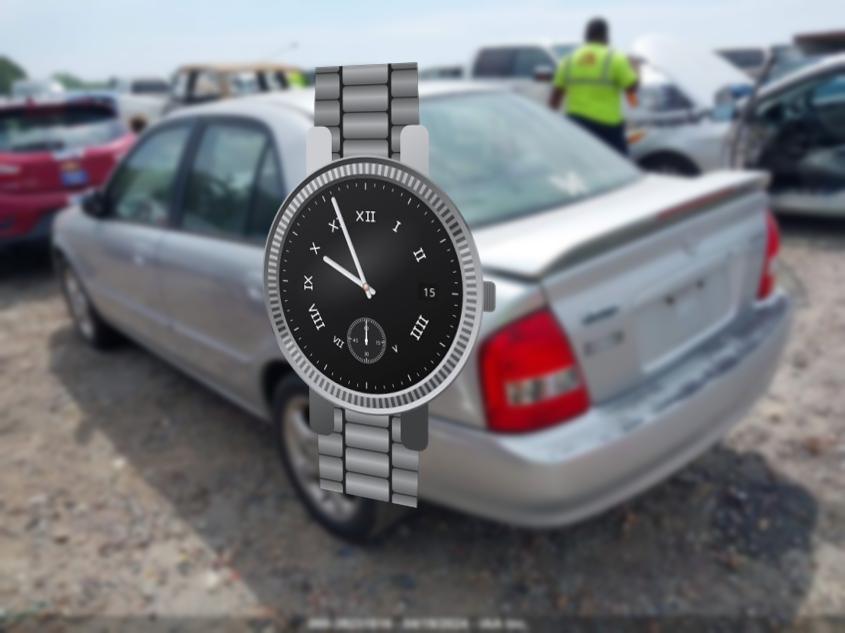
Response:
9,56
